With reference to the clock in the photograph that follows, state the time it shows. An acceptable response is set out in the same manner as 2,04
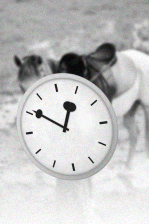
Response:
12,51
